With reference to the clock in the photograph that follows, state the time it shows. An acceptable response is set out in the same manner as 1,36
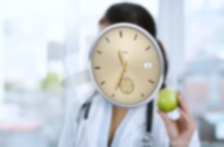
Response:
11,35
